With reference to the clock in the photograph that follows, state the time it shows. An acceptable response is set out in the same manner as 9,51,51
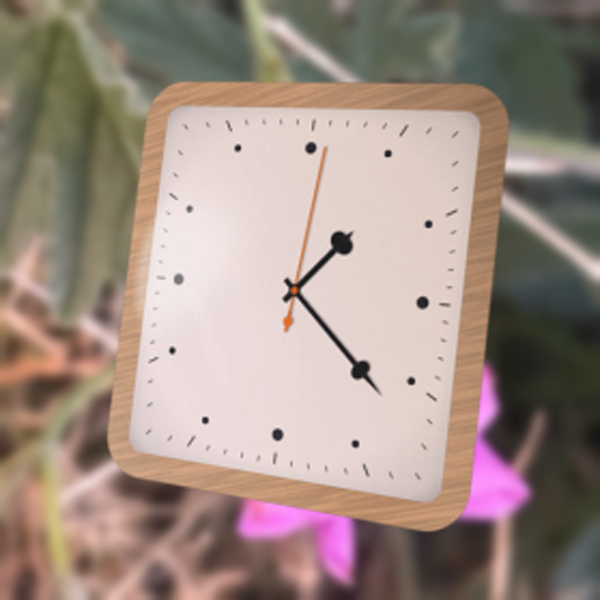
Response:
1,22,01
